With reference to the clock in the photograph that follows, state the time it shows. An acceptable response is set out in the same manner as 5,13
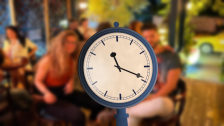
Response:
11,19
